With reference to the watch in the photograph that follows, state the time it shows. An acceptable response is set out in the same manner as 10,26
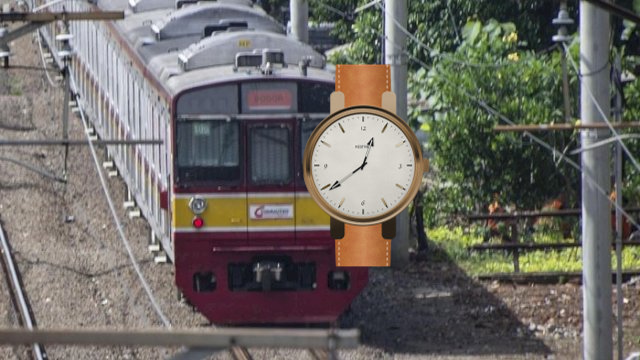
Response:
12,39
